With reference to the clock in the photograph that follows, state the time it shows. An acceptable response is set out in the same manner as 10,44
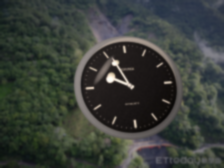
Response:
9,56
